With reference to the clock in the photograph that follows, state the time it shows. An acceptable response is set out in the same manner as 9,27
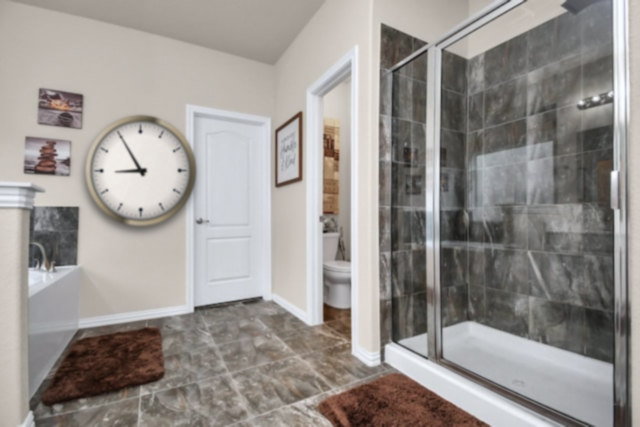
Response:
8,55
